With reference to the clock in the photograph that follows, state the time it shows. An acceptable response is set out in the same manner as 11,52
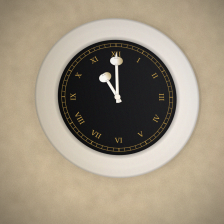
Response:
11,00
